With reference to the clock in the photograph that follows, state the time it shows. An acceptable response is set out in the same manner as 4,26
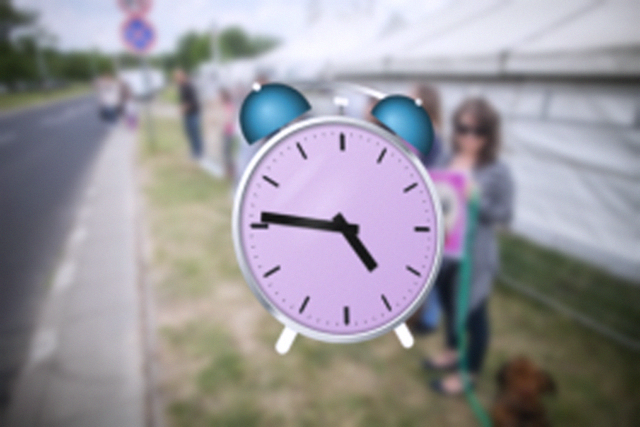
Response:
4,46
